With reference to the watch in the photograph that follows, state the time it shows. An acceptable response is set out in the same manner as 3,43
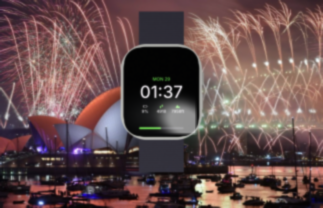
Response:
1,37
